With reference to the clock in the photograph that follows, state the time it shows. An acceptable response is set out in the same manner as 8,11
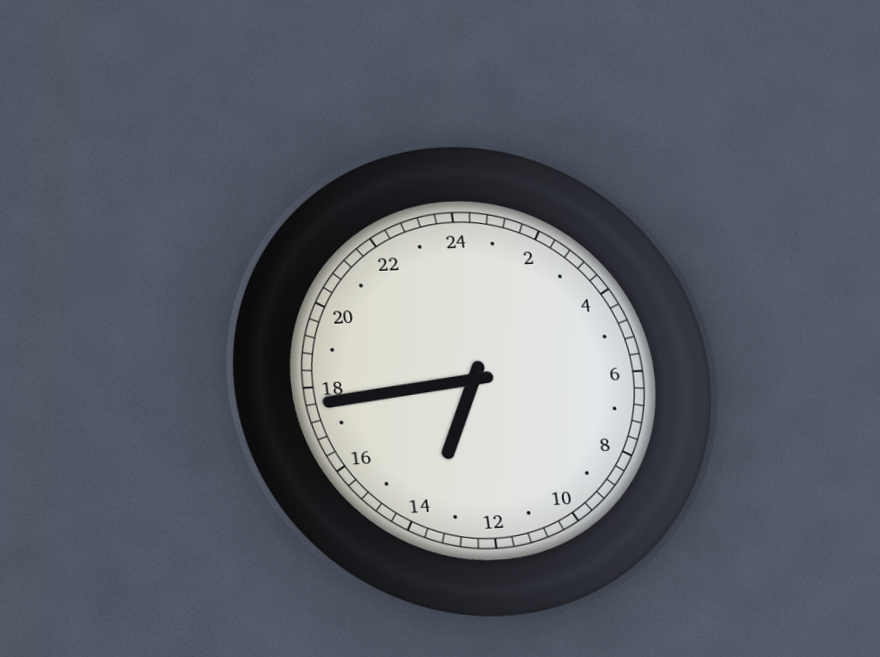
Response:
13,44
